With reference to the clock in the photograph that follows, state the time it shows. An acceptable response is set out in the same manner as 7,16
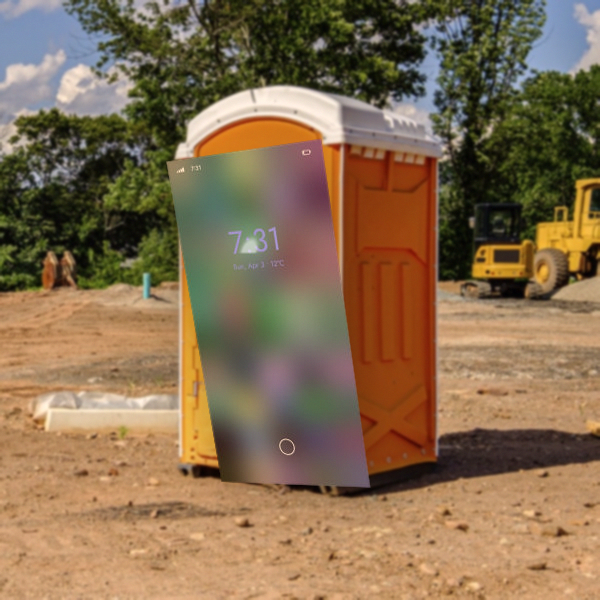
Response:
7,31
